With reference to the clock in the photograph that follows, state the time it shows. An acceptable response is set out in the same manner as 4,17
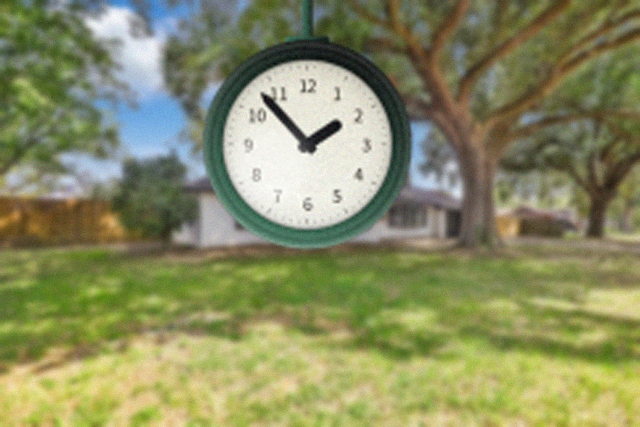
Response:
1,53
